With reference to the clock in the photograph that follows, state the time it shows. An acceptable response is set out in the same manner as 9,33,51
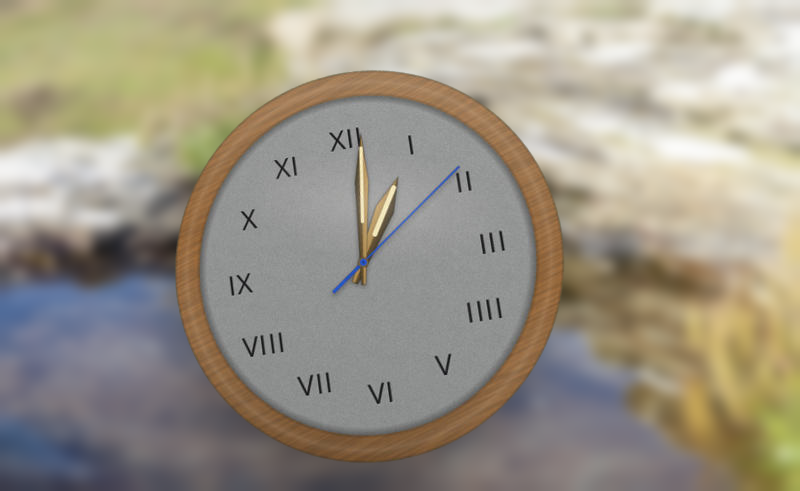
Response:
1,01,09
